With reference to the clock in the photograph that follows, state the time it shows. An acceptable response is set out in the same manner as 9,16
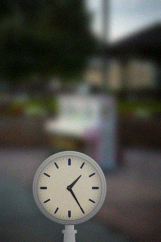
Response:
1,25
